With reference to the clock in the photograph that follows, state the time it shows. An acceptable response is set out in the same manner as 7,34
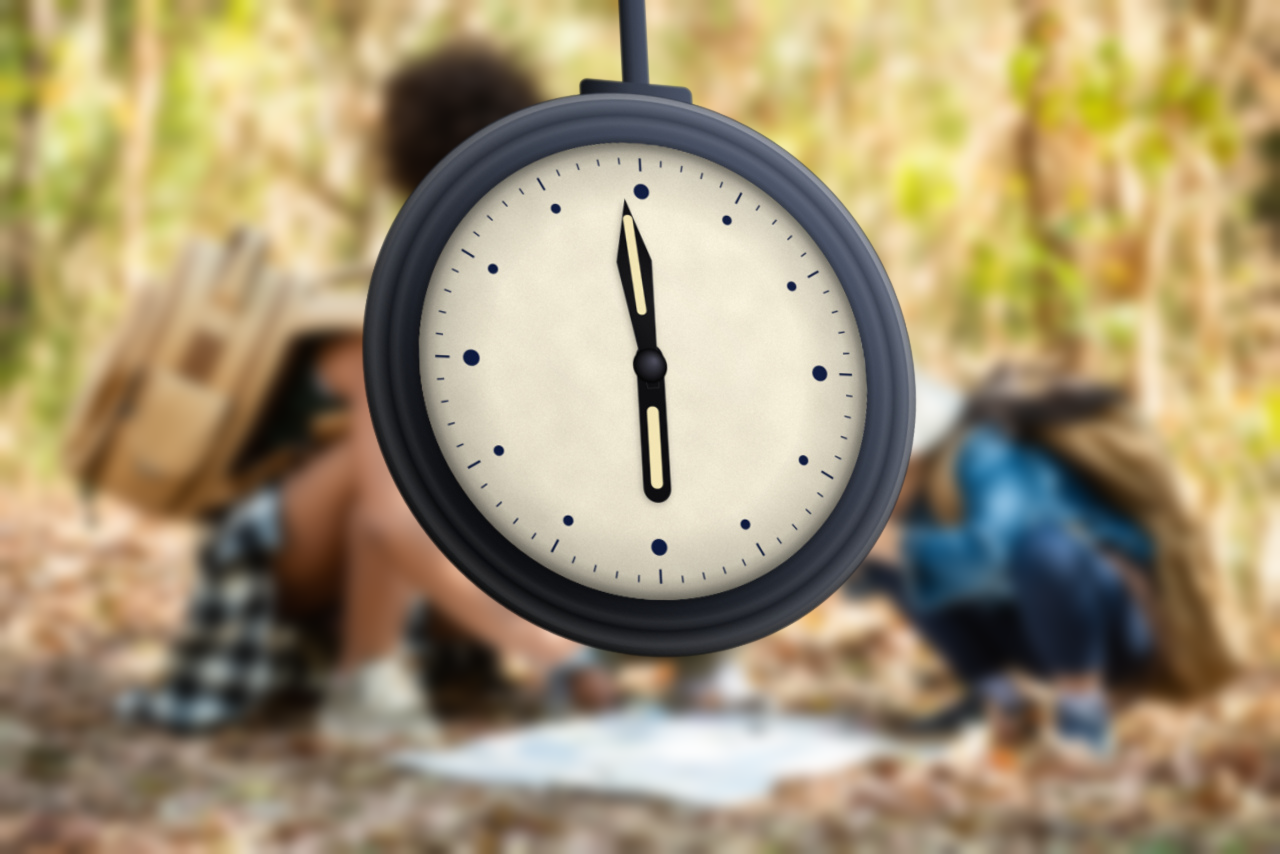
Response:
5,59
